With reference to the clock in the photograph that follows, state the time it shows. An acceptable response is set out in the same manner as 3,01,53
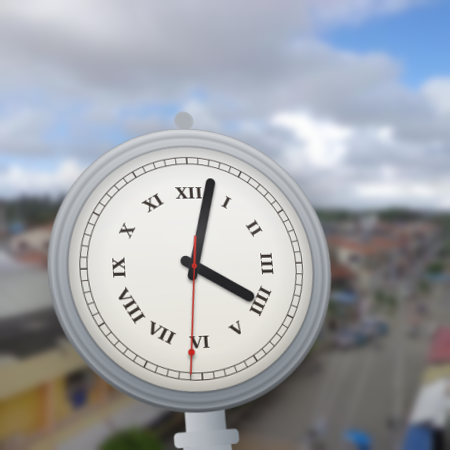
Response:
4,02,31
